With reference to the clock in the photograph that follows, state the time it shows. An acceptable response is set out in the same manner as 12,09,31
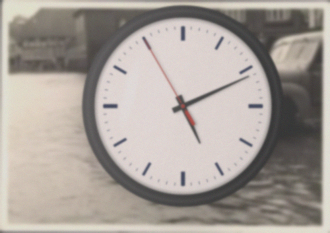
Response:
5,10,55
